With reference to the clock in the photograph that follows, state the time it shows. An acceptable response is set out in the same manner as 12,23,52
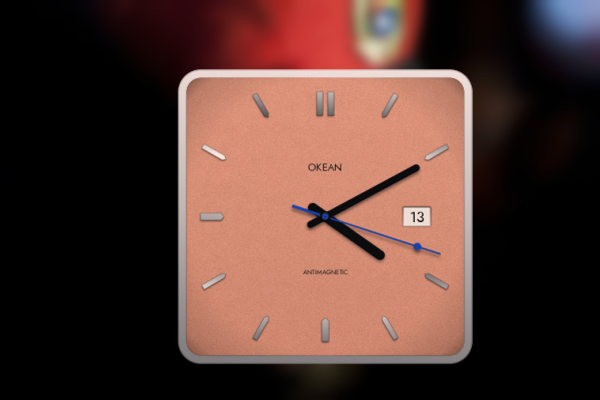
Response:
4,10,18
